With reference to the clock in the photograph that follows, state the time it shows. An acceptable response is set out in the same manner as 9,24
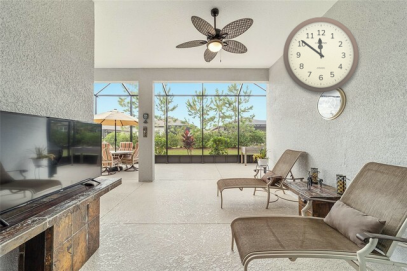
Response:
11,51
